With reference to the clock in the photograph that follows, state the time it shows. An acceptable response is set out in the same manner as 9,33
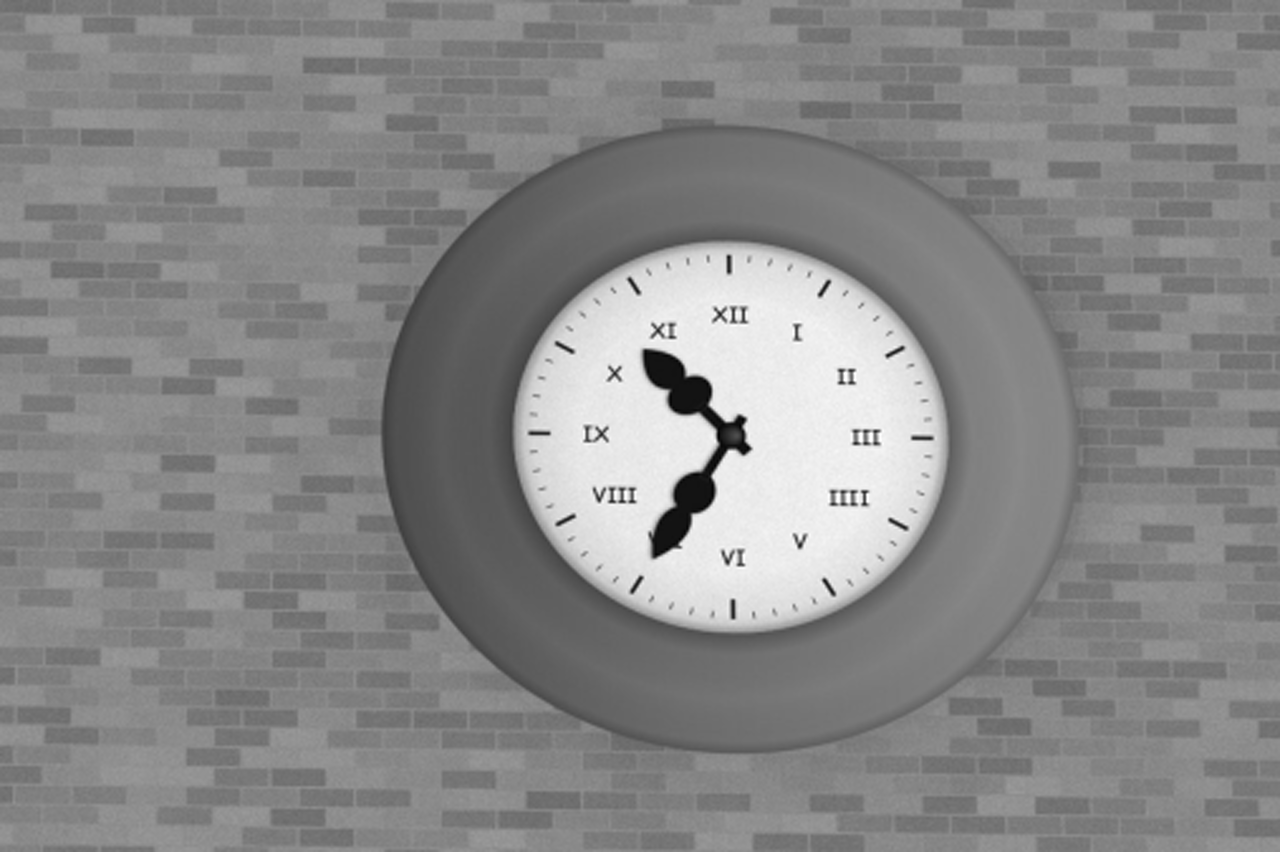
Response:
10,35
